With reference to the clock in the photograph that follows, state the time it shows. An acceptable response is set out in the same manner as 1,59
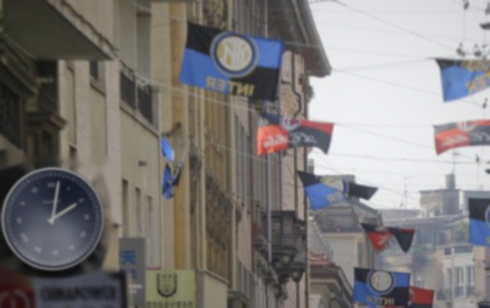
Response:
2,02
